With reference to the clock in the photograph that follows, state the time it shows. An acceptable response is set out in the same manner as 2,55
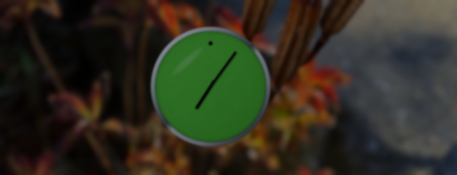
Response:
7,06
